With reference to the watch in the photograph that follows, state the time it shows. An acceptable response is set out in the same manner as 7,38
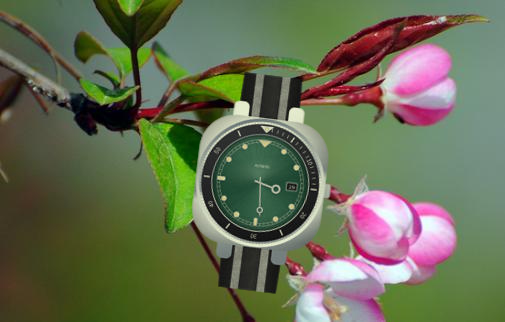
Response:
3,29
